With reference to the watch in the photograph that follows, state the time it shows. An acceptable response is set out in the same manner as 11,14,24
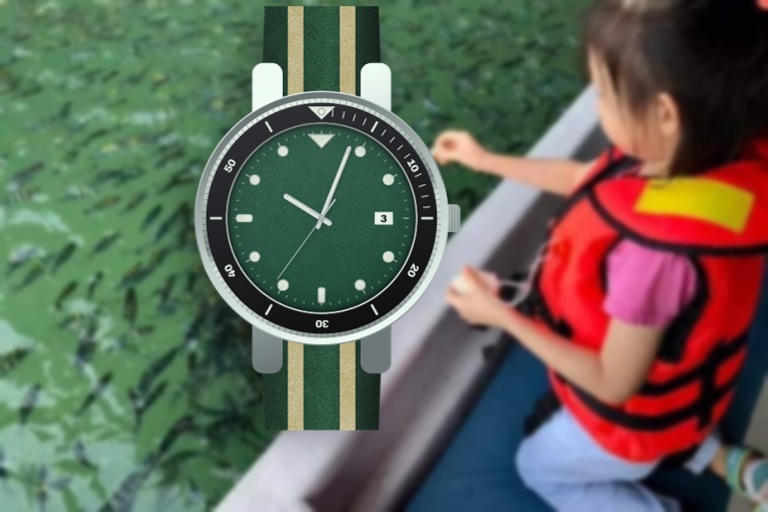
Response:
10,03,36
